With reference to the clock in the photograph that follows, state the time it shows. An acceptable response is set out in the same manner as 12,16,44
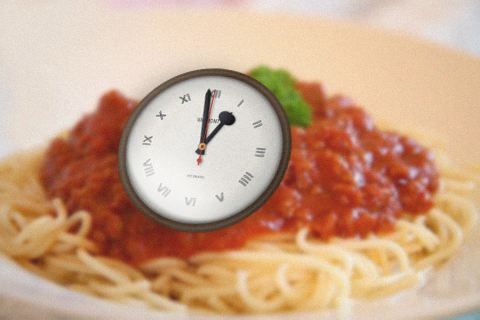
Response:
12,59,00
